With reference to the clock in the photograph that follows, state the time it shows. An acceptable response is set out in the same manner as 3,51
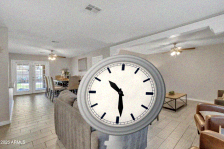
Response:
10,29
